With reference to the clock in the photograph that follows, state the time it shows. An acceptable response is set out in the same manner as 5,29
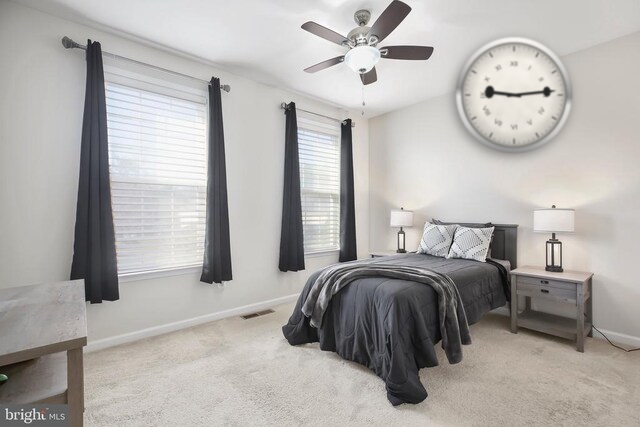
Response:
9,14
